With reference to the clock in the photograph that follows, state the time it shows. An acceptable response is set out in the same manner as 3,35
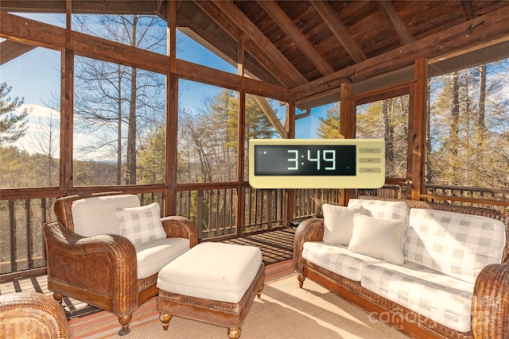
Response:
3,49
